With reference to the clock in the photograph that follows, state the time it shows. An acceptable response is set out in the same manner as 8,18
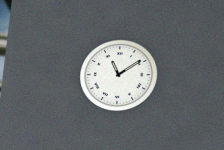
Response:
11,09
